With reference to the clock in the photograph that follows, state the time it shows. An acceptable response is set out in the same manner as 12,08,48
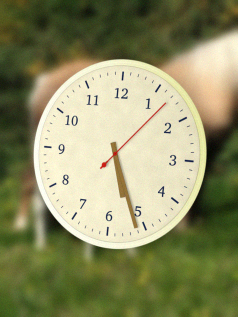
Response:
5,26,07
